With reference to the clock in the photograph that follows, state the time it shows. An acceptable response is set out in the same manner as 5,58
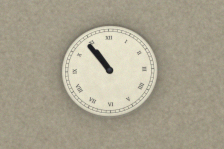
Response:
10,54
